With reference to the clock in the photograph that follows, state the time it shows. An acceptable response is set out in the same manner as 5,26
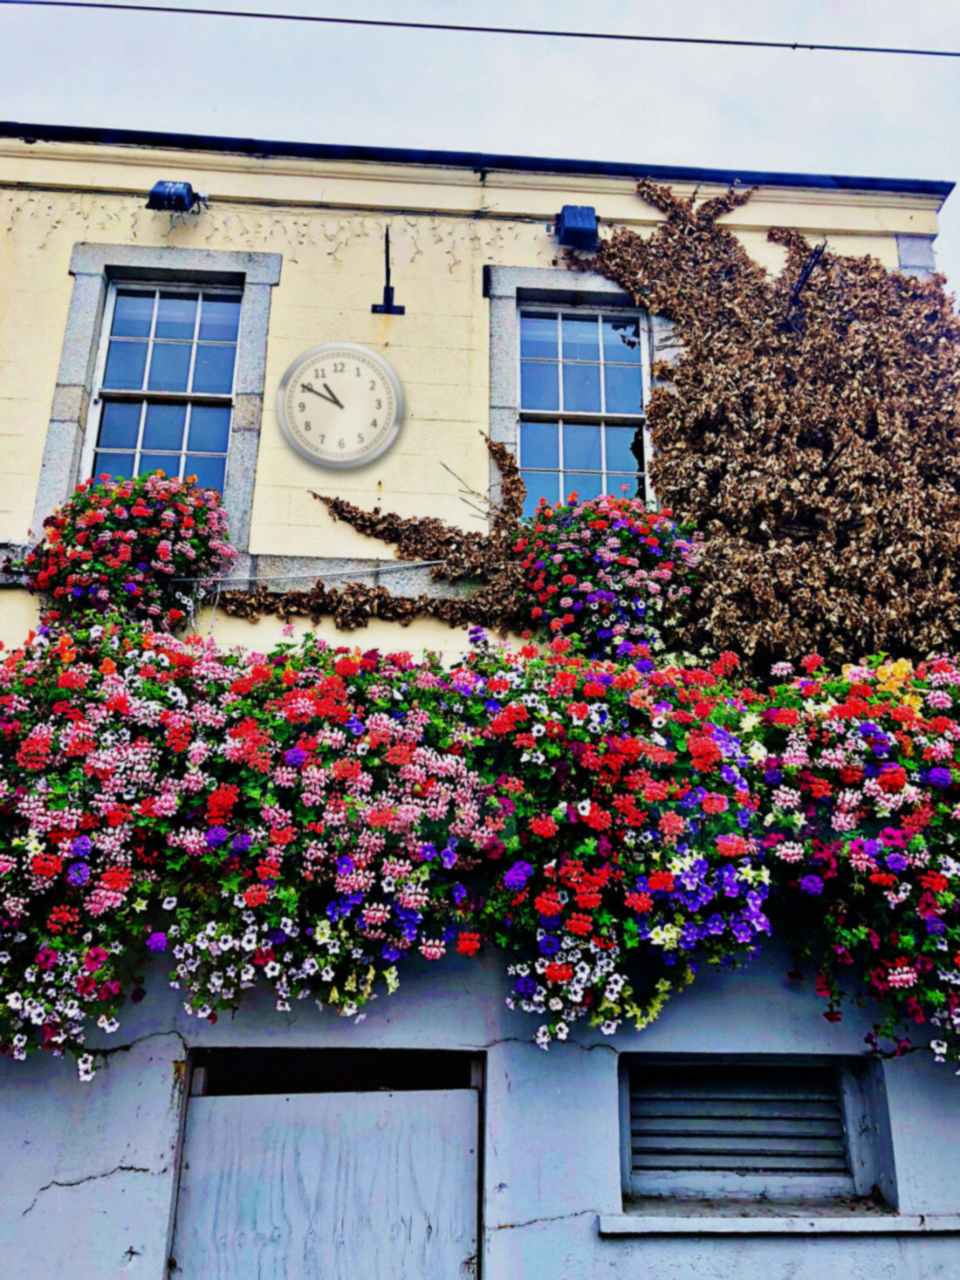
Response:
10,50
